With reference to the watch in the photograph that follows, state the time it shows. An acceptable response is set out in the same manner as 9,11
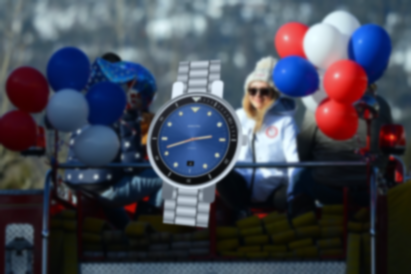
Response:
2,42
